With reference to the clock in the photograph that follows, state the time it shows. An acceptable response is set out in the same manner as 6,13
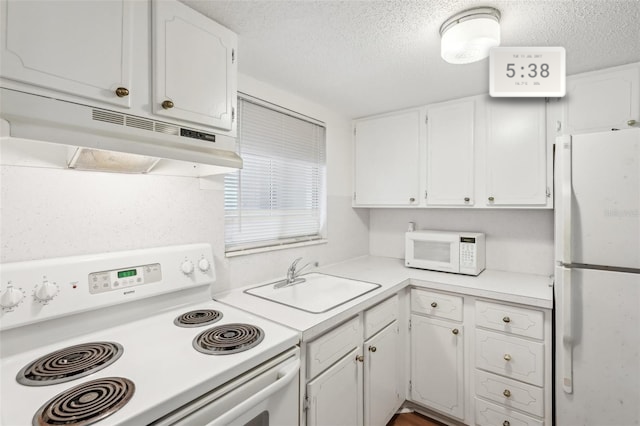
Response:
5,38
